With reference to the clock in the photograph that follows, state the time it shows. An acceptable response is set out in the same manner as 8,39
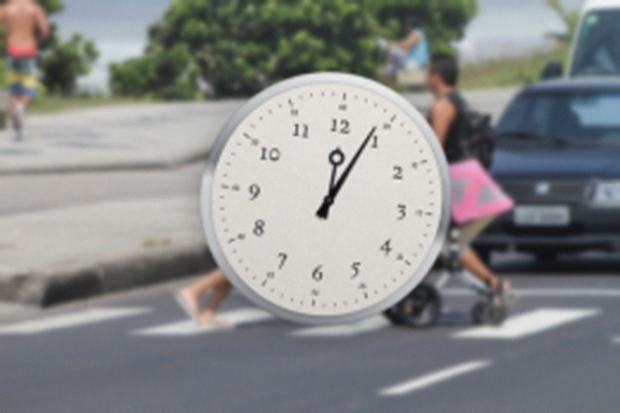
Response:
12,04
